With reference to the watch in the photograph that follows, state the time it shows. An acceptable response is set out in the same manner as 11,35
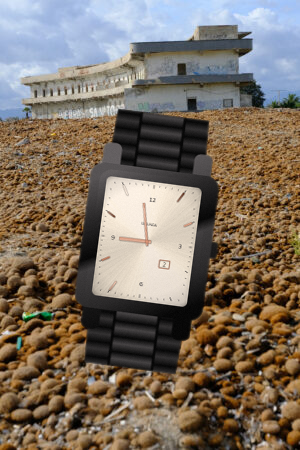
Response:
8,58
